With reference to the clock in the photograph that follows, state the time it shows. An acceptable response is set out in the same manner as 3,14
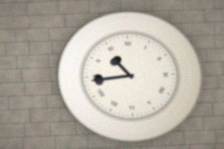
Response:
10,44
